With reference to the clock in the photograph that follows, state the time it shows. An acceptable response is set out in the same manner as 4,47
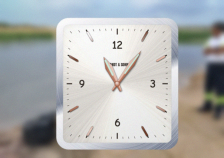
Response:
11,06
